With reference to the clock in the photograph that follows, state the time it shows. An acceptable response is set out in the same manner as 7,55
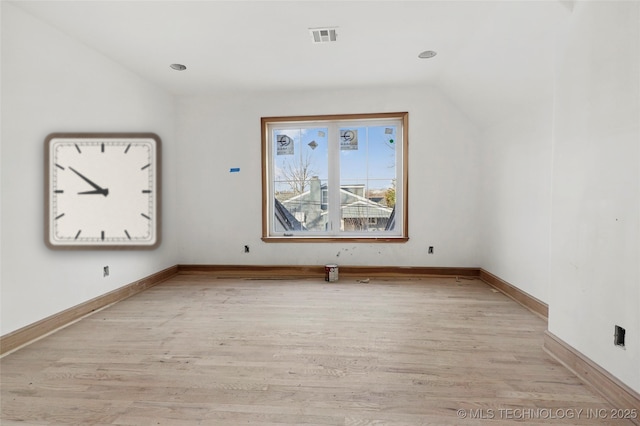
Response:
8,51
